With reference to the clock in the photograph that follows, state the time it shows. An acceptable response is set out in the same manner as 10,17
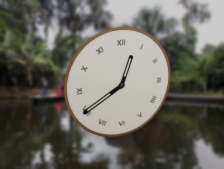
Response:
12,40
